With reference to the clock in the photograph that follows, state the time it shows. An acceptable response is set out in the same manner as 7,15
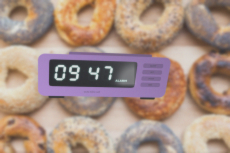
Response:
9,47
